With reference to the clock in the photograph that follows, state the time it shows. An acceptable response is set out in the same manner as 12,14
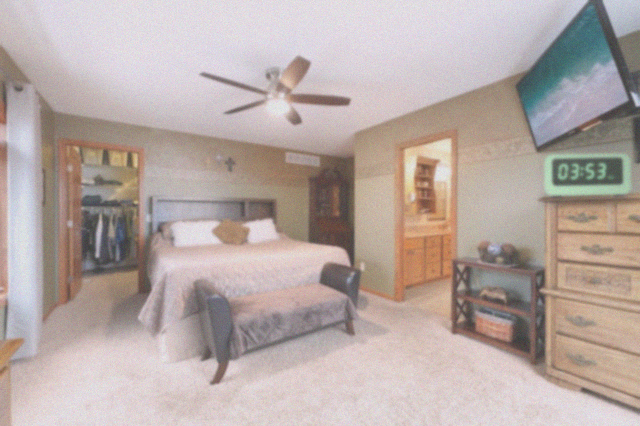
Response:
3,53
